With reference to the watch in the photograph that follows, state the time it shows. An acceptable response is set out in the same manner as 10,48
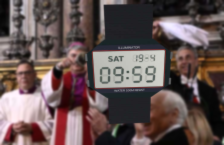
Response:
9,59
